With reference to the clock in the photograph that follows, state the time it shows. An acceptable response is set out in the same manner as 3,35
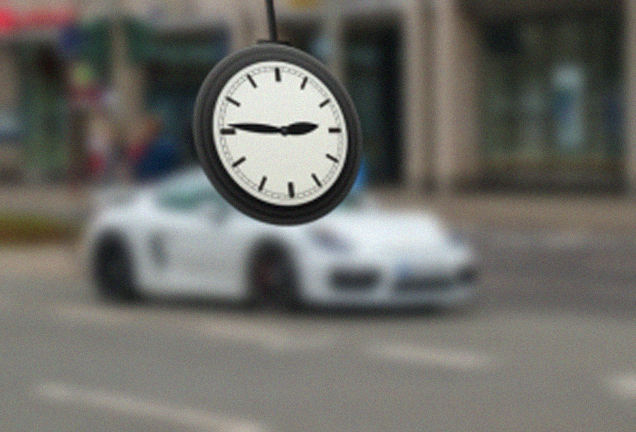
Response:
2,46
